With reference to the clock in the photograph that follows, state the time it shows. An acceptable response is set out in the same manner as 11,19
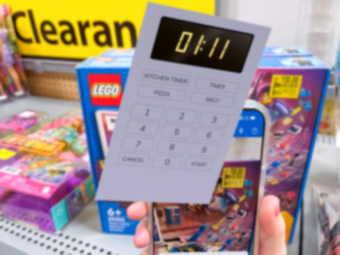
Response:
1,11
